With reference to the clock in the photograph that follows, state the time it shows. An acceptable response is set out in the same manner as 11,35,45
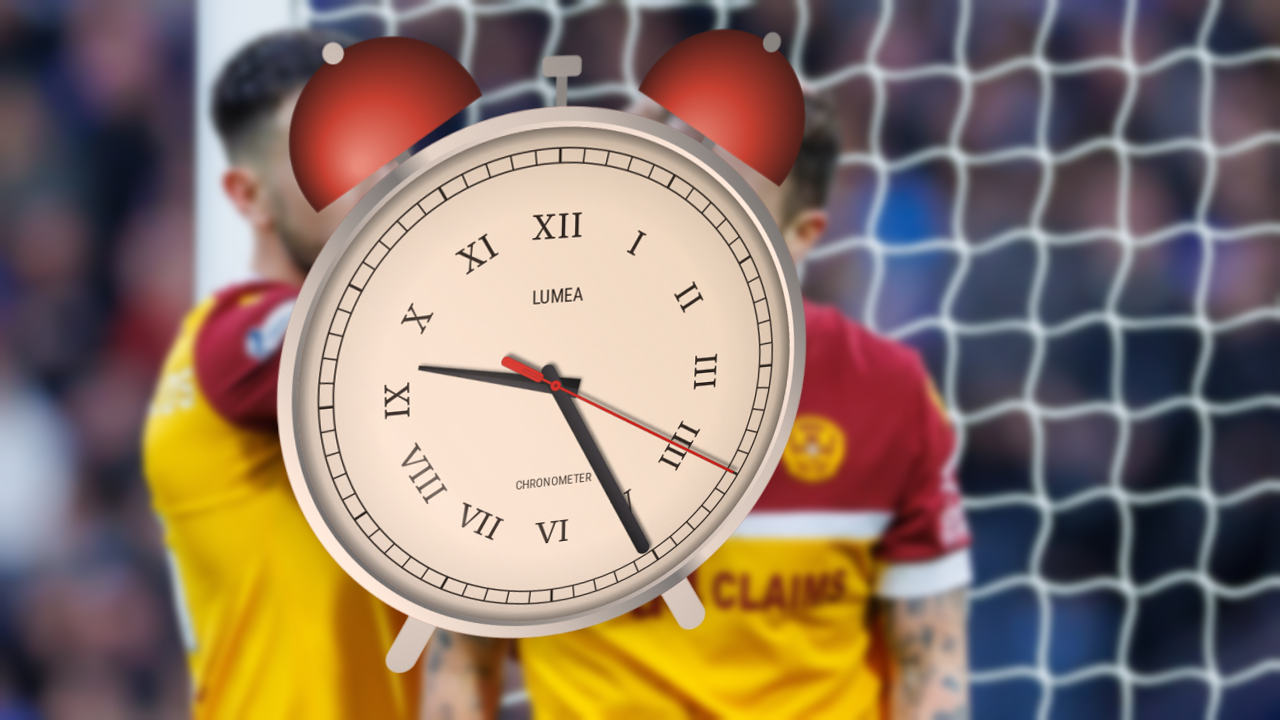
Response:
9,25,20
